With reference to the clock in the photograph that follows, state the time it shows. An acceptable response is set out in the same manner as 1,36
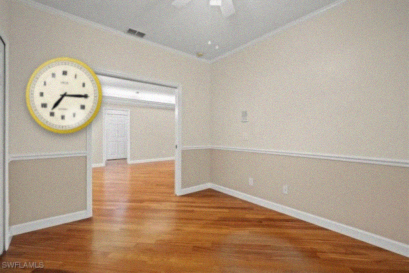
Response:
7,15
